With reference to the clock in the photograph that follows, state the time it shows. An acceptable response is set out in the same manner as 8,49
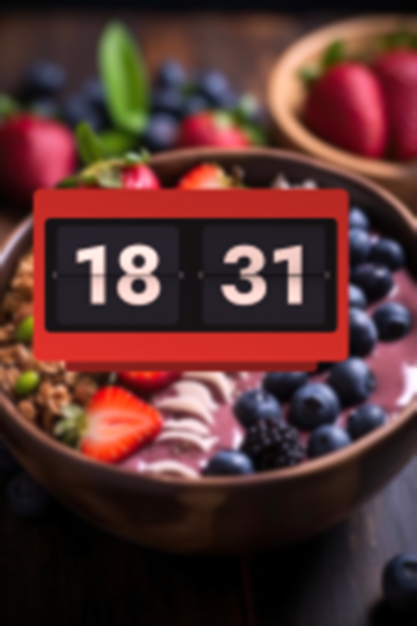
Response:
18,31
